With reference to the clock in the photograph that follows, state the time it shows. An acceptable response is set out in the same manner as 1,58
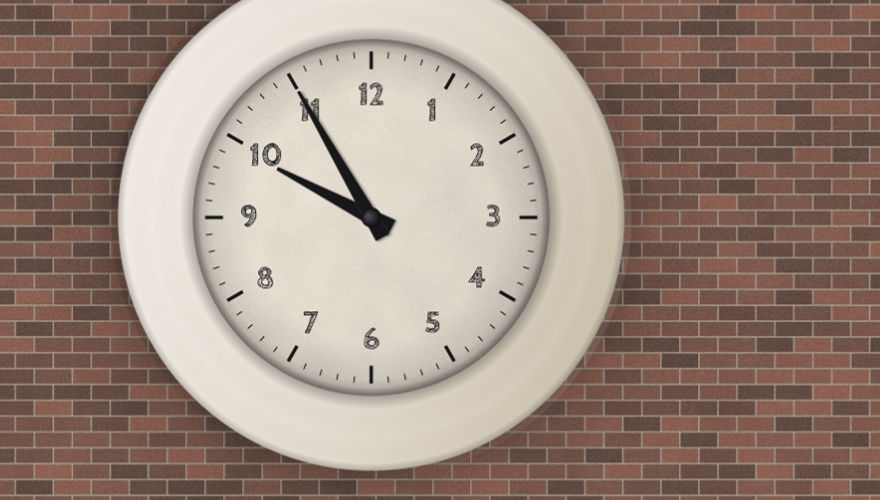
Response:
9,55
